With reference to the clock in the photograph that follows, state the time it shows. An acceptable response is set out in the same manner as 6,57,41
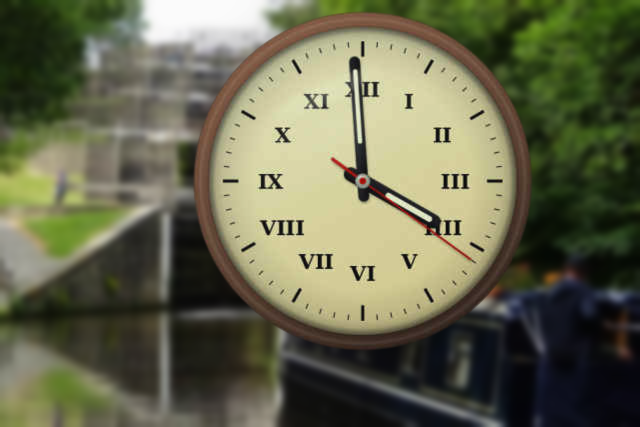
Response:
3,59,21
